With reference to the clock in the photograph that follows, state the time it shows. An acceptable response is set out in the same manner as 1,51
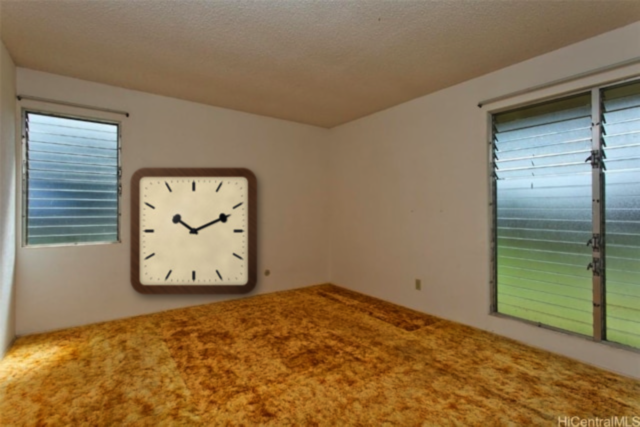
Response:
10,11
